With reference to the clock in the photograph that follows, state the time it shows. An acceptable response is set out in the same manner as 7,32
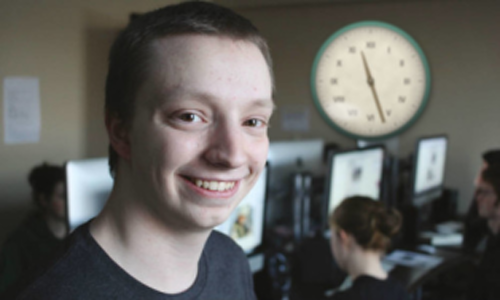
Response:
11,27
